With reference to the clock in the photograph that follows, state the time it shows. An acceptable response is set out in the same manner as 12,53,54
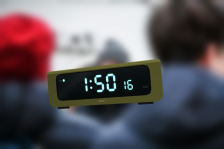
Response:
1,50,16
